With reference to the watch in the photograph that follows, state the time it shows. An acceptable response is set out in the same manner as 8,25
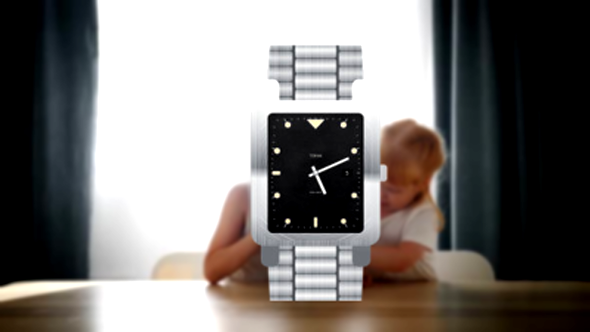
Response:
5,11
